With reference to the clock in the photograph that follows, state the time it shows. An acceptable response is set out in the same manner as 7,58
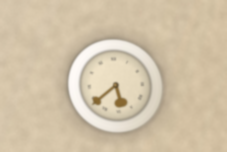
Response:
5,39
